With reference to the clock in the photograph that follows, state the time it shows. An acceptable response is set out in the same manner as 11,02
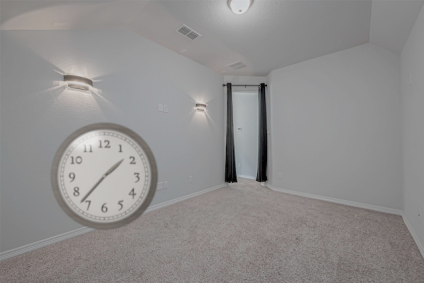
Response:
1,37
